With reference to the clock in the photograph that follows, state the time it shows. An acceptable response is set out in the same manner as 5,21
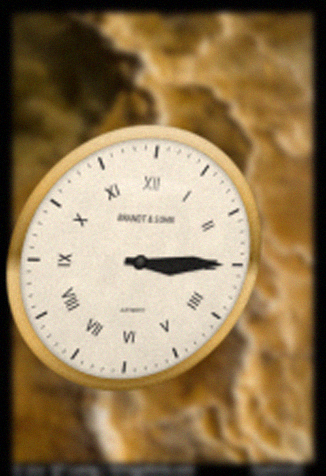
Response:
3,15
